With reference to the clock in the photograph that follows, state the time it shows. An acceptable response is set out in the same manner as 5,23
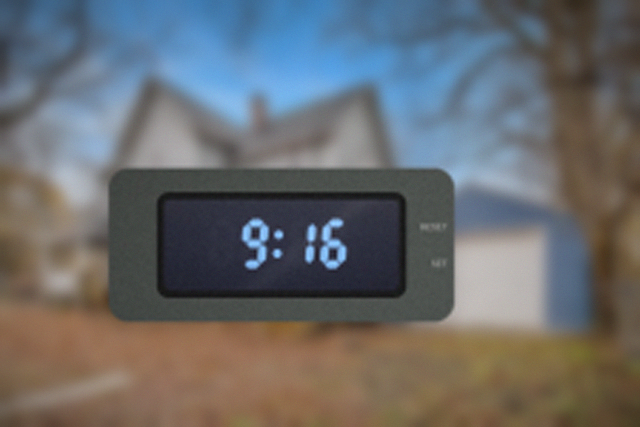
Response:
9,16
